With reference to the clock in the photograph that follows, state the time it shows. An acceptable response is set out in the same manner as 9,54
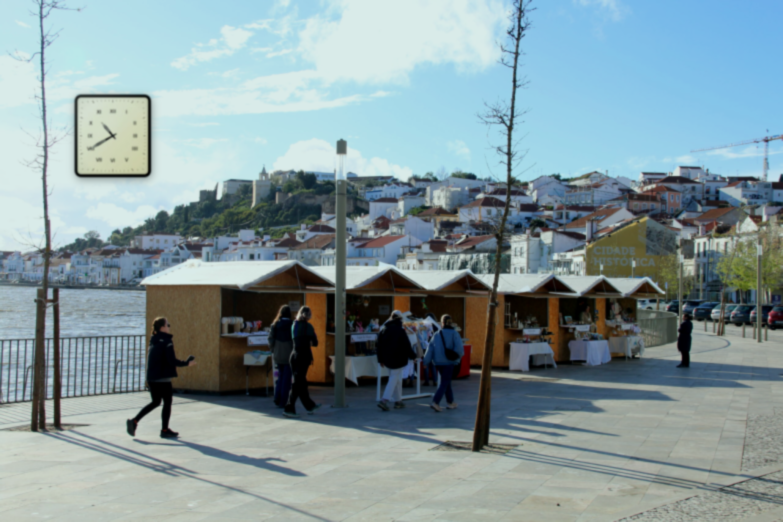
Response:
10,40
